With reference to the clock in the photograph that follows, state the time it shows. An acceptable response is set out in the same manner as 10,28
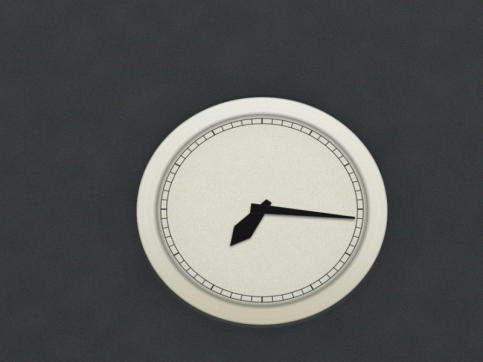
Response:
7,16
